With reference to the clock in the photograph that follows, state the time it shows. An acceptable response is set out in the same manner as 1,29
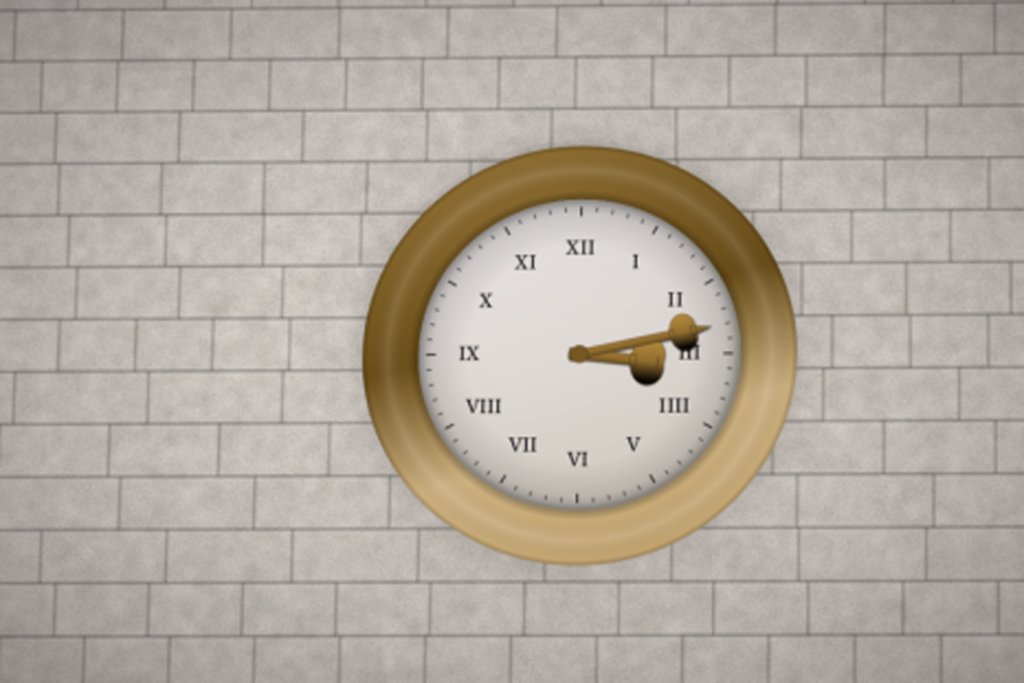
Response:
3,13
